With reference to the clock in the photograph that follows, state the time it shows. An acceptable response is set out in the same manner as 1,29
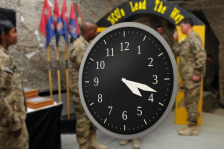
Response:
4,18
